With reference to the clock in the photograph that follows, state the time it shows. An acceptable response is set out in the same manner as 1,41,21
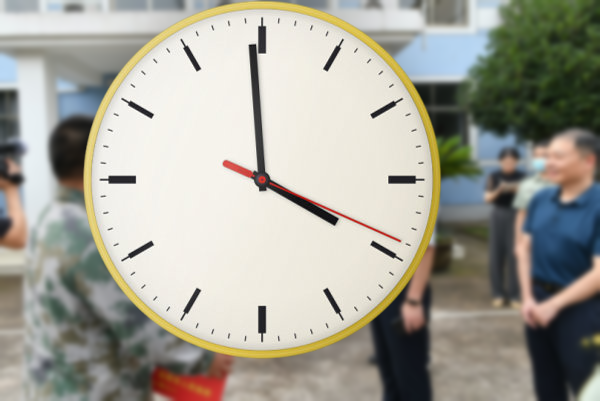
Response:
3,59,19
